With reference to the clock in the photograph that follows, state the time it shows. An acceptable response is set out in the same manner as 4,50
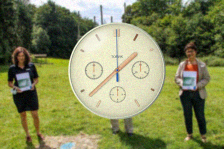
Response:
1,38
